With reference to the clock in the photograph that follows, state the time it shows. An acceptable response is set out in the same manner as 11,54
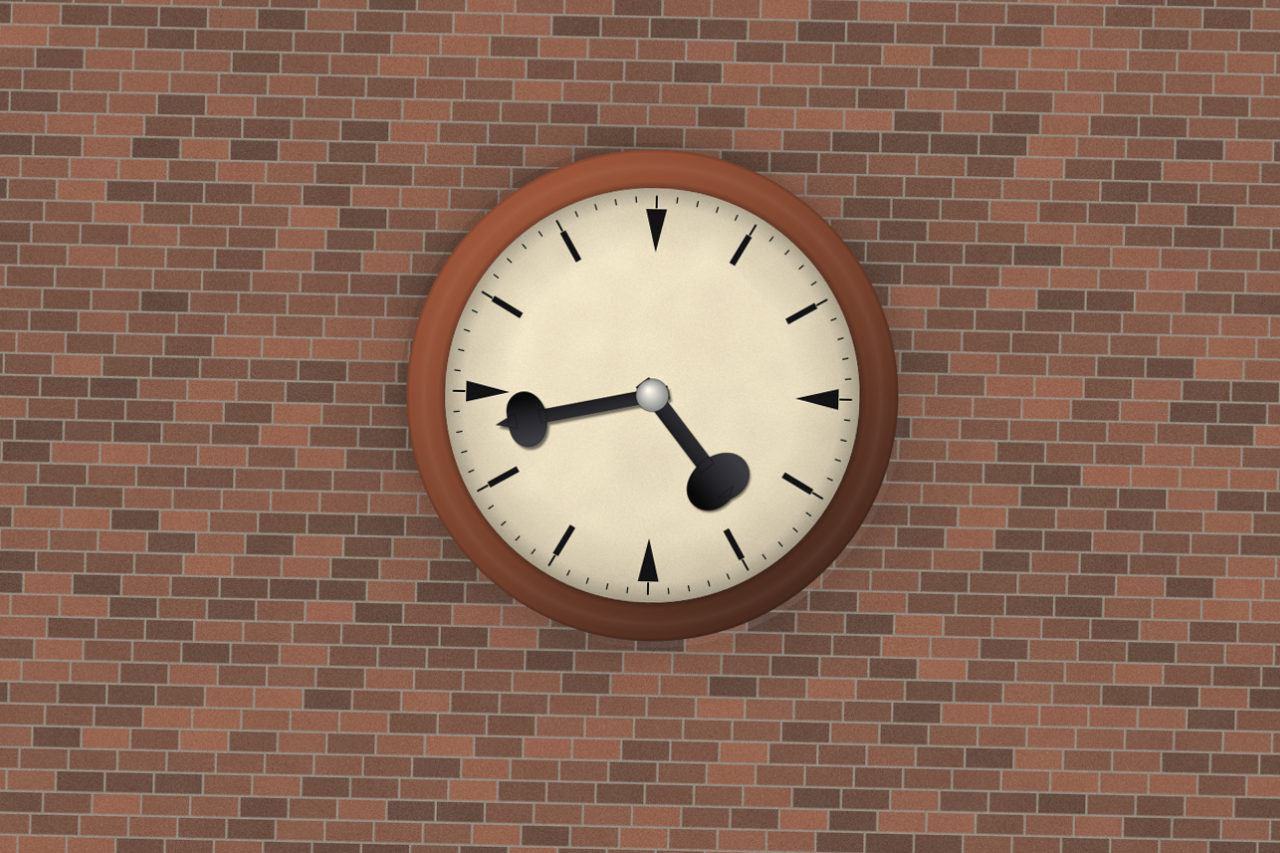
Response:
4,43
